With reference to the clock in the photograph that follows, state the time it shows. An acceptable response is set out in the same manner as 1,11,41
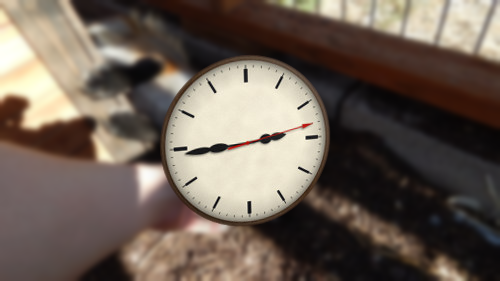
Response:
2,44,13
